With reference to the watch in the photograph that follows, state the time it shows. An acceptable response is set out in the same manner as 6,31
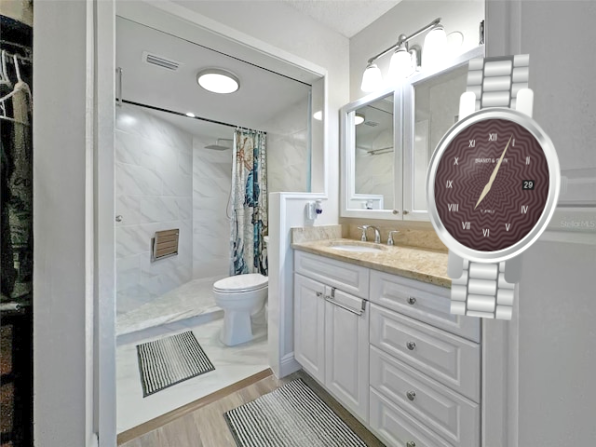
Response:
7,04
